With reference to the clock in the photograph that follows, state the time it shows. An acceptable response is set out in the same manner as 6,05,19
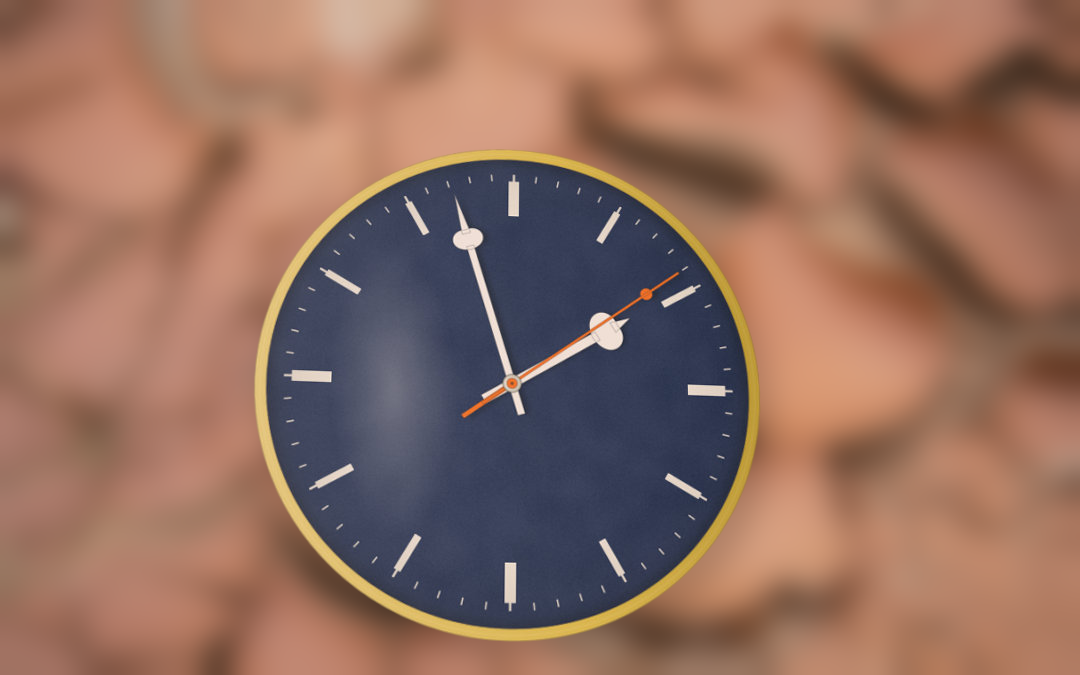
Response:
1,57,09
